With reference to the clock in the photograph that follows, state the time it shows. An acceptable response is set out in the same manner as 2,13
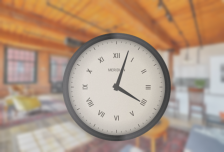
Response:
4,03
